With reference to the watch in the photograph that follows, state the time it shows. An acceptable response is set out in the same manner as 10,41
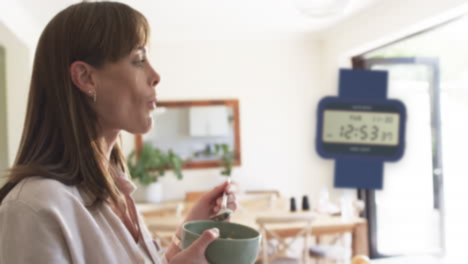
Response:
12,53
